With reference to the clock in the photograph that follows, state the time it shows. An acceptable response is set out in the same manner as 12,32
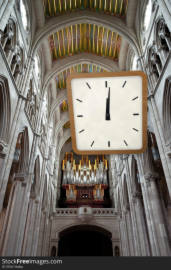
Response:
12,01
